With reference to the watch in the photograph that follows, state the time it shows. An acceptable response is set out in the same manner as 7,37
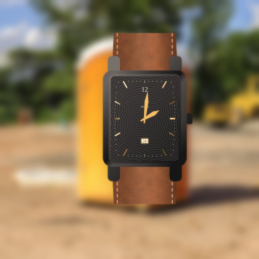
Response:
2,01
